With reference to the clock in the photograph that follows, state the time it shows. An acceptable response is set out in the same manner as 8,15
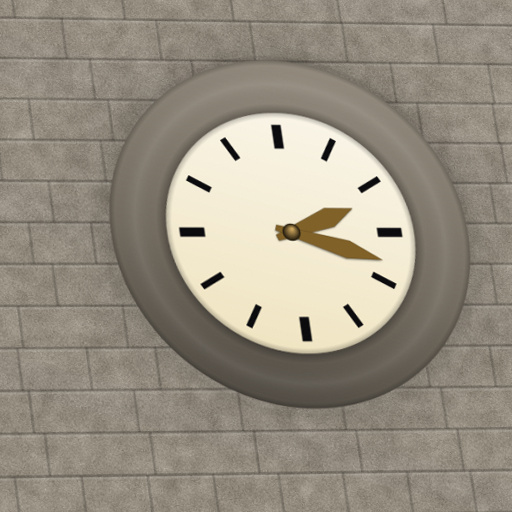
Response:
2,18
